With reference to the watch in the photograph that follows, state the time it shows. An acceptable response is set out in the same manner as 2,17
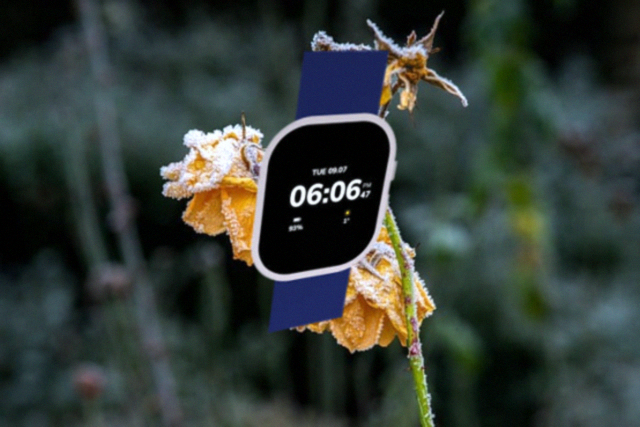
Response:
6,06
